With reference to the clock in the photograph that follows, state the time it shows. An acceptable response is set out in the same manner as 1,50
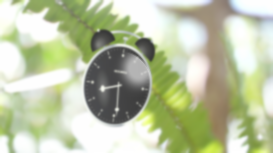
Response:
8,29
